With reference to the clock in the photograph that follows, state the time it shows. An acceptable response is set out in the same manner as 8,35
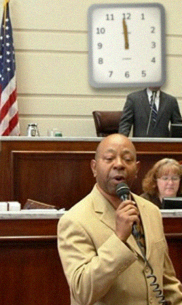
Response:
11,59
